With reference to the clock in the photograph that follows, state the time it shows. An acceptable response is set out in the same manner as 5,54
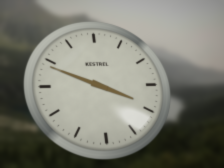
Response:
3,49
